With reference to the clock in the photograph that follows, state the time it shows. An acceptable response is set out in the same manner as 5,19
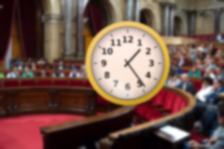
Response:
1,24
